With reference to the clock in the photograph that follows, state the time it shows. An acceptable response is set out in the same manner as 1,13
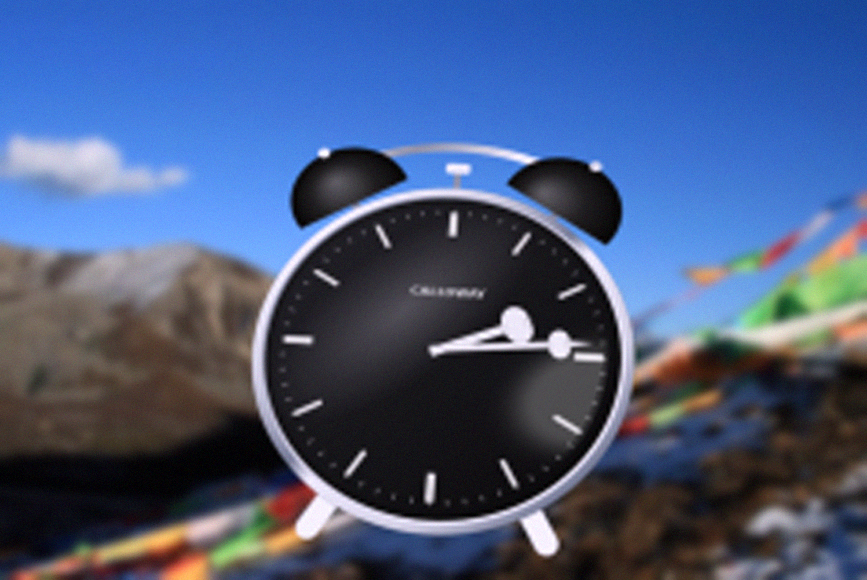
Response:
2,14
